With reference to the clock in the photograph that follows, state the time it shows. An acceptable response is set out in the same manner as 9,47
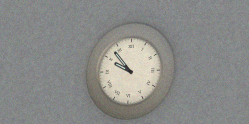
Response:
9,53
